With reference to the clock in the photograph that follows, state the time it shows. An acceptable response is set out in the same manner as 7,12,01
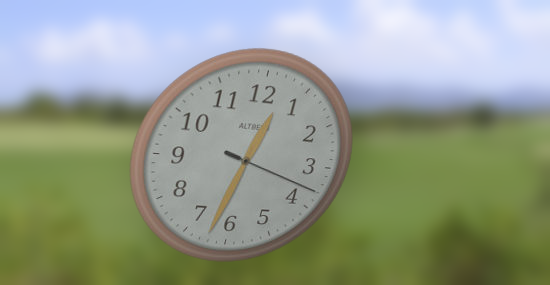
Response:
12,32,18
